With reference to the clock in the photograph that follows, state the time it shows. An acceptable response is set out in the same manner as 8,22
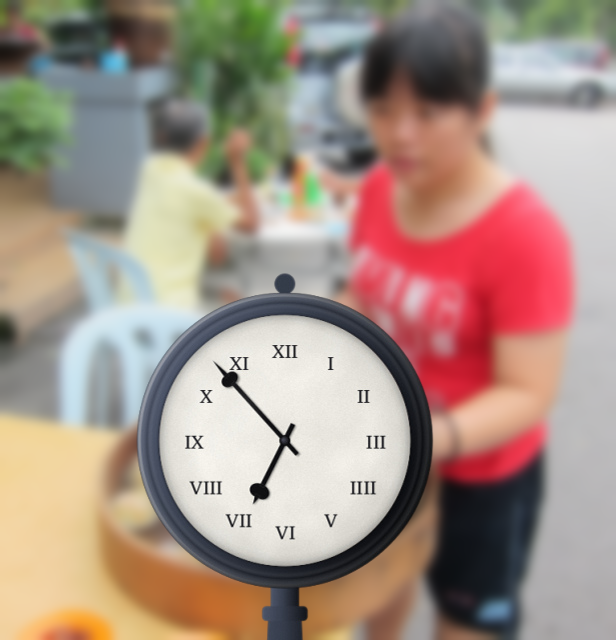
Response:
6,53
